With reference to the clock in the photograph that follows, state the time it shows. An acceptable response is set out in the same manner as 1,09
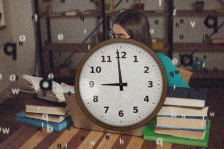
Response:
8,59
